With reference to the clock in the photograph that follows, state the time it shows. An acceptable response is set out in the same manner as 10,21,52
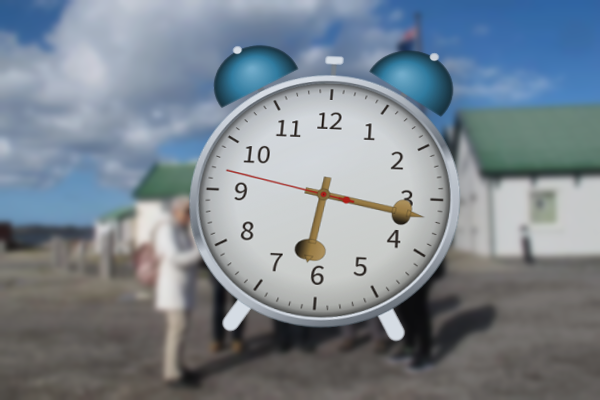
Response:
6,16,47
